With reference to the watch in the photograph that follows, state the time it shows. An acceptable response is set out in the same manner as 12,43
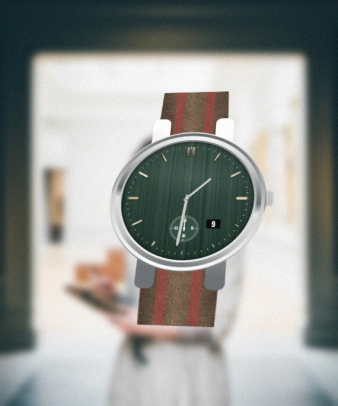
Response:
1,31
